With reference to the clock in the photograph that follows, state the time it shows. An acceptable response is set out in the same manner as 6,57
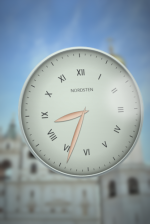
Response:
8,34
